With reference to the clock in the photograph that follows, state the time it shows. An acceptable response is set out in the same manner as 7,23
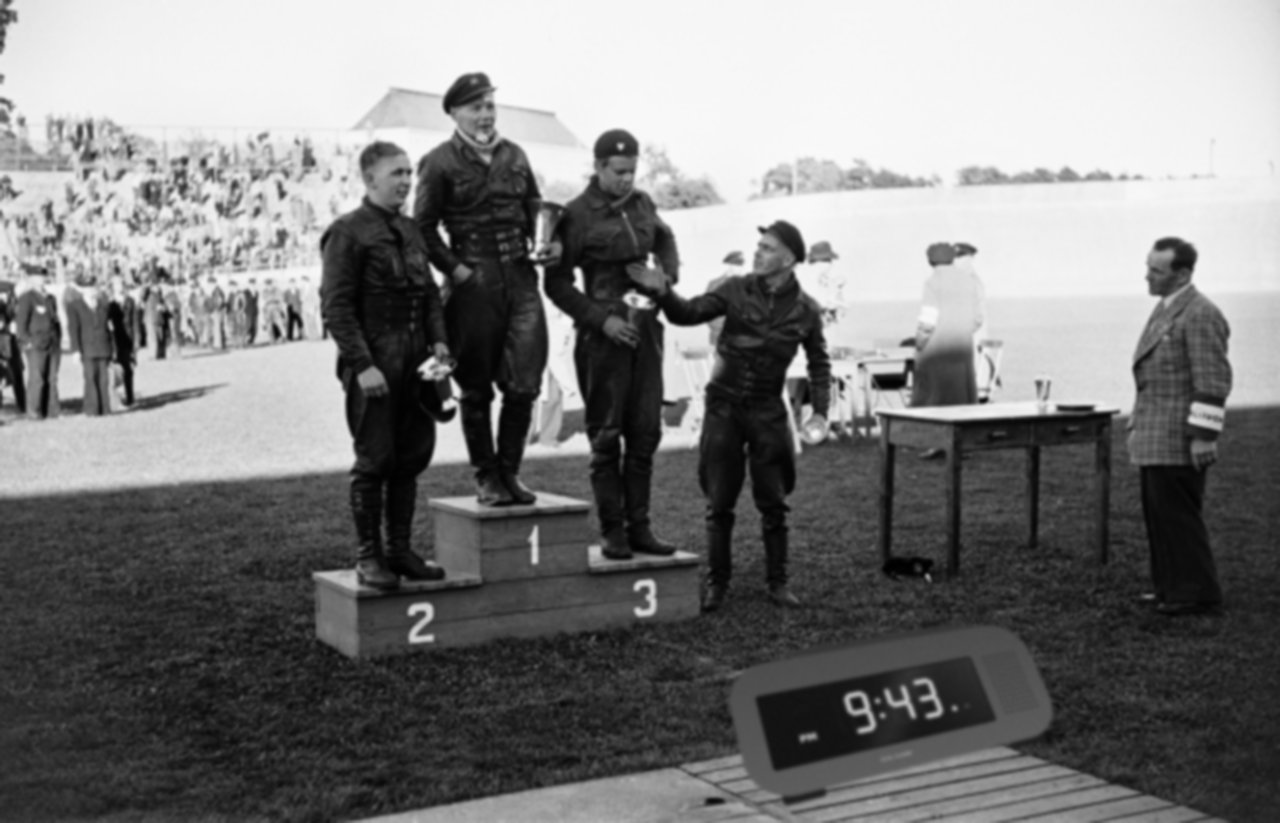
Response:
9,43
